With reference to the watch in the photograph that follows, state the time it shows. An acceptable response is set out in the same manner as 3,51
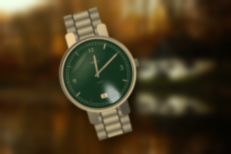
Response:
12,10
